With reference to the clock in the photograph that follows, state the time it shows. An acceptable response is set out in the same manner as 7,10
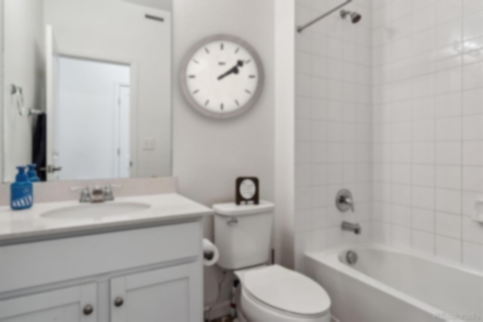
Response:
2,09
